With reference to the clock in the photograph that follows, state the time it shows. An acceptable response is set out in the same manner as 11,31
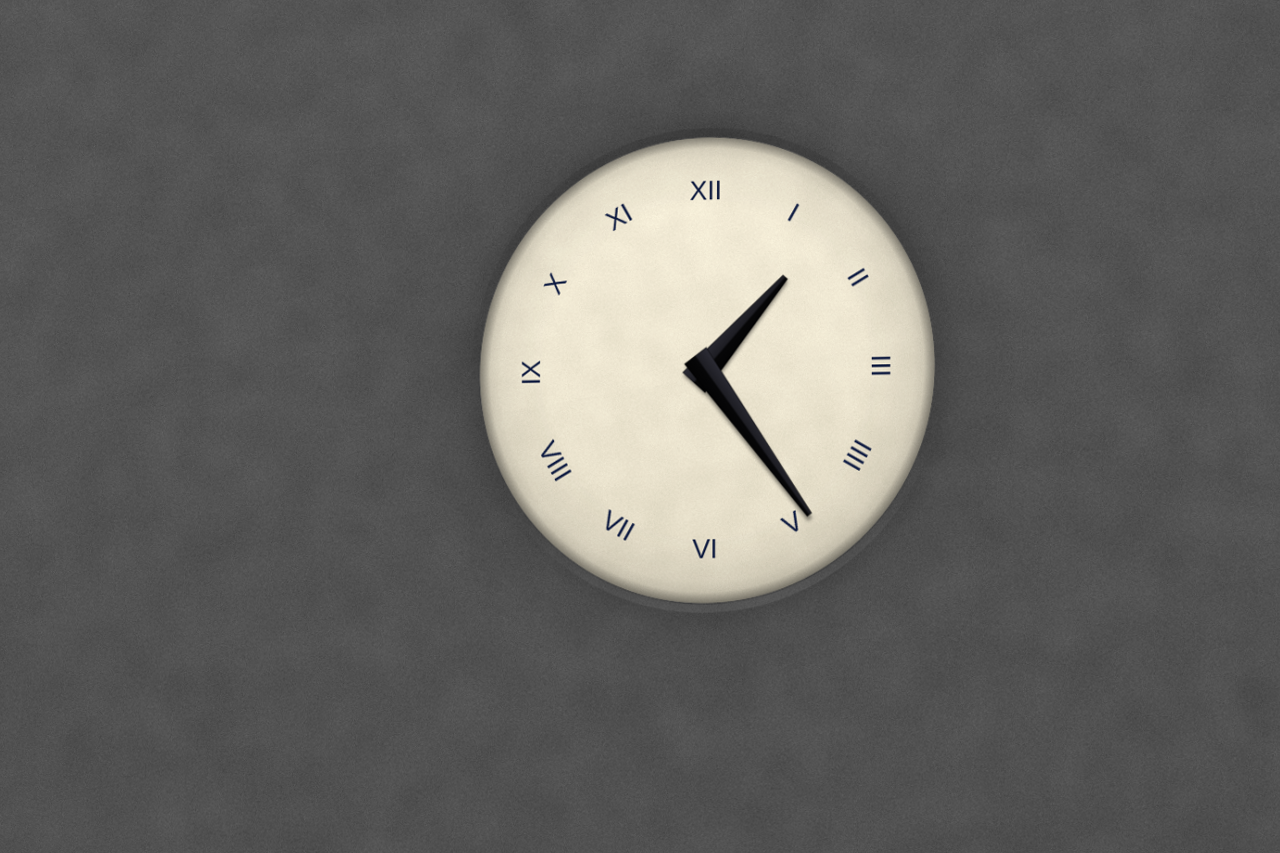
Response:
1,24
